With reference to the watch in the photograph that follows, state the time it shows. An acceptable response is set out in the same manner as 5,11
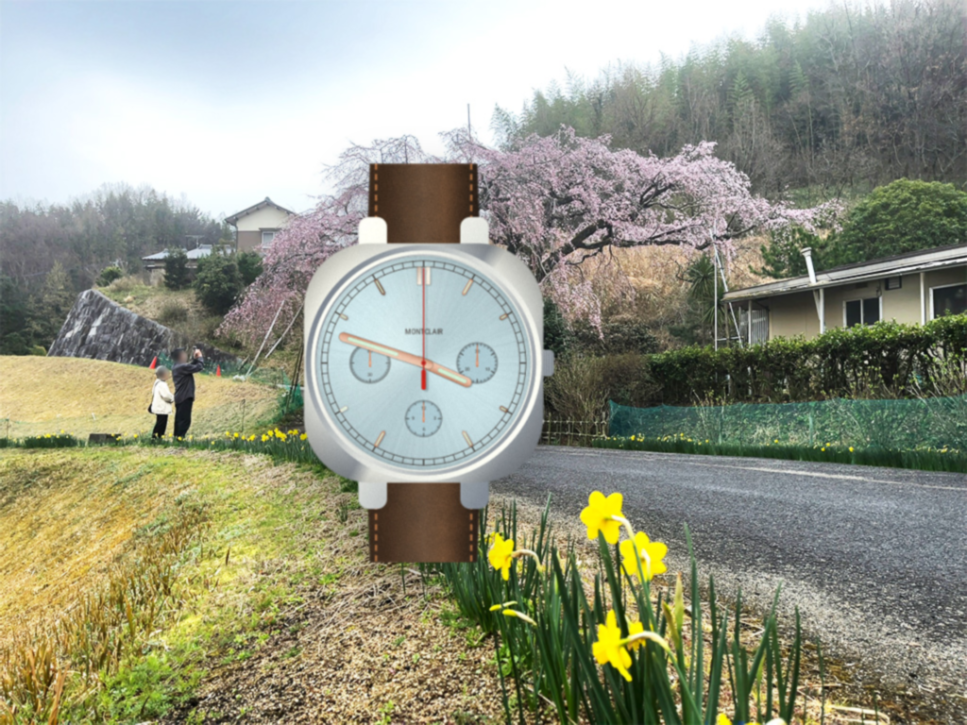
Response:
3,48
